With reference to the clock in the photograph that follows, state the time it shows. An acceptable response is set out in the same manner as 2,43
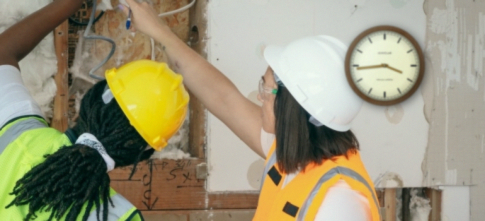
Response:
3,44
